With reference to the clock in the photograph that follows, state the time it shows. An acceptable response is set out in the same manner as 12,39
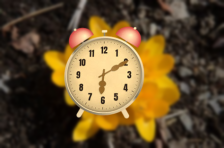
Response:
6,10
